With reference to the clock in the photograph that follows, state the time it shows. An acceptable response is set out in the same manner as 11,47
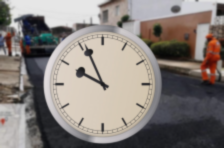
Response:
9,56
